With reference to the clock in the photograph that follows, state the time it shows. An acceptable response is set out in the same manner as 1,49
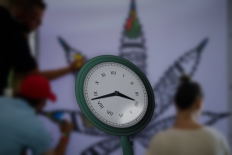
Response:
3,43
